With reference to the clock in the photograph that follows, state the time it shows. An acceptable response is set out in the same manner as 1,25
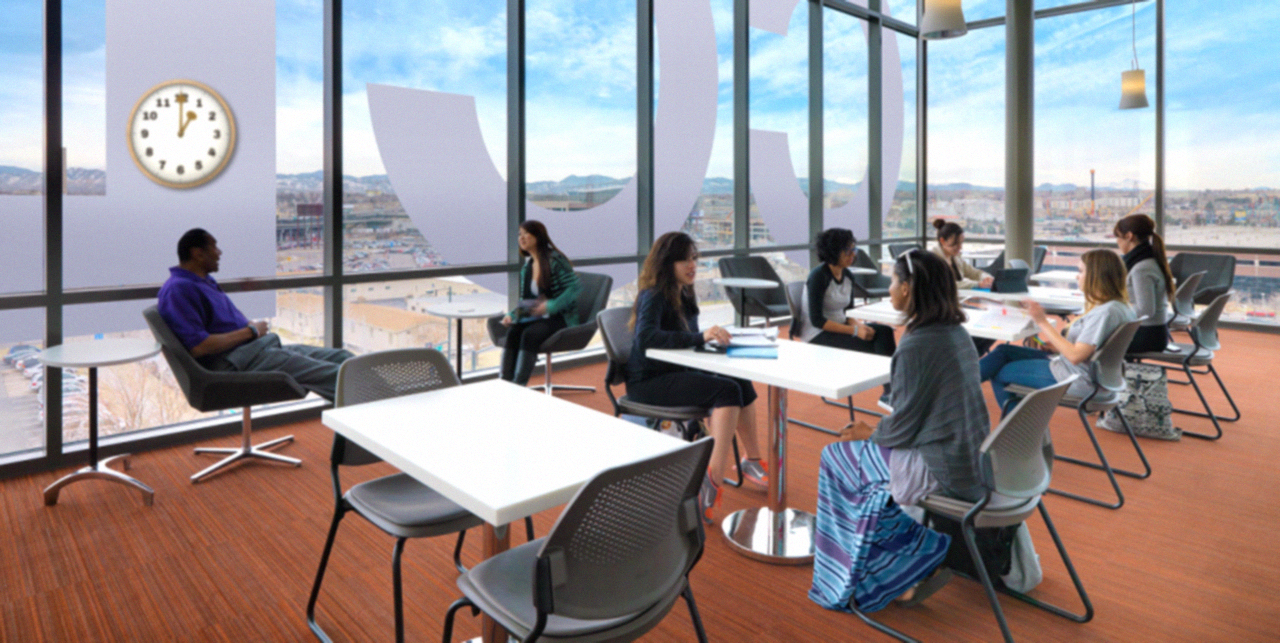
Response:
1,00
